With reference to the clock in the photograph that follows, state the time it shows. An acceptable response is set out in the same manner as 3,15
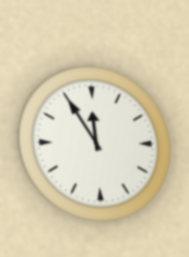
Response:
11,55
